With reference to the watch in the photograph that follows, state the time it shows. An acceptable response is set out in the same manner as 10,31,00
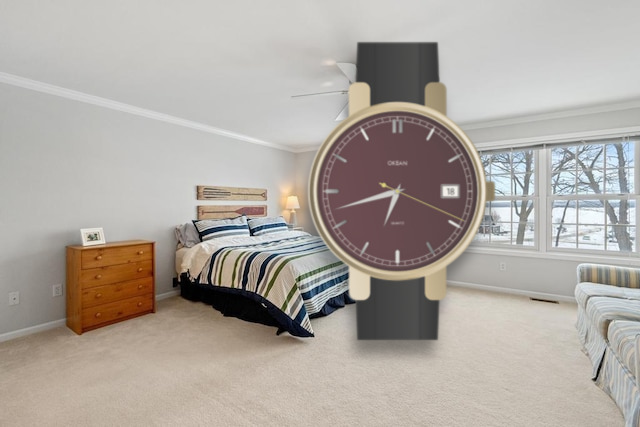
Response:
6,42,19
